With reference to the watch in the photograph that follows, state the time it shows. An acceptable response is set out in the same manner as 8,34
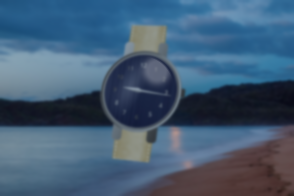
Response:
9,16
